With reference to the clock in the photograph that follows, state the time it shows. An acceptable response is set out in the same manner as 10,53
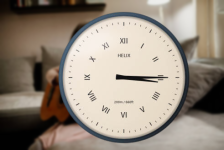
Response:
3,15
